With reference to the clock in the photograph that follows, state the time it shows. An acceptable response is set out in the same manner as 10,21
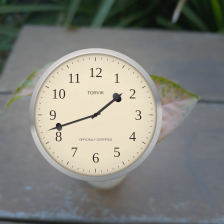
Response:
1,42
